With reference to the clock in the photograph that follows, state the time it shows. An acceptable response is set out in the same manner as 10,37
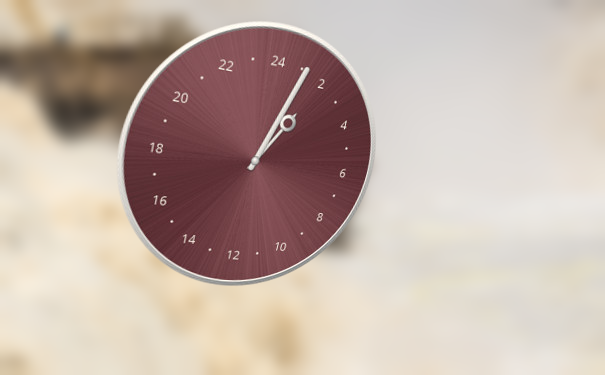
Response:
2,03
